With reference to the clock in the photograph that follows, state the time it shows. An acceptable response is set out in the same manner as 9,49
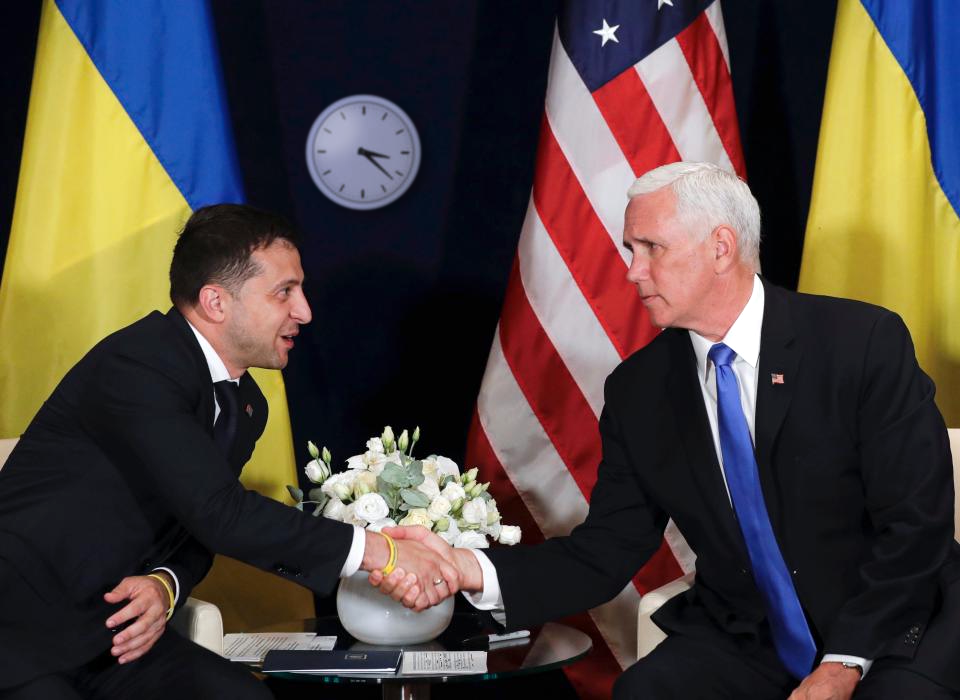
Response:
3,22
